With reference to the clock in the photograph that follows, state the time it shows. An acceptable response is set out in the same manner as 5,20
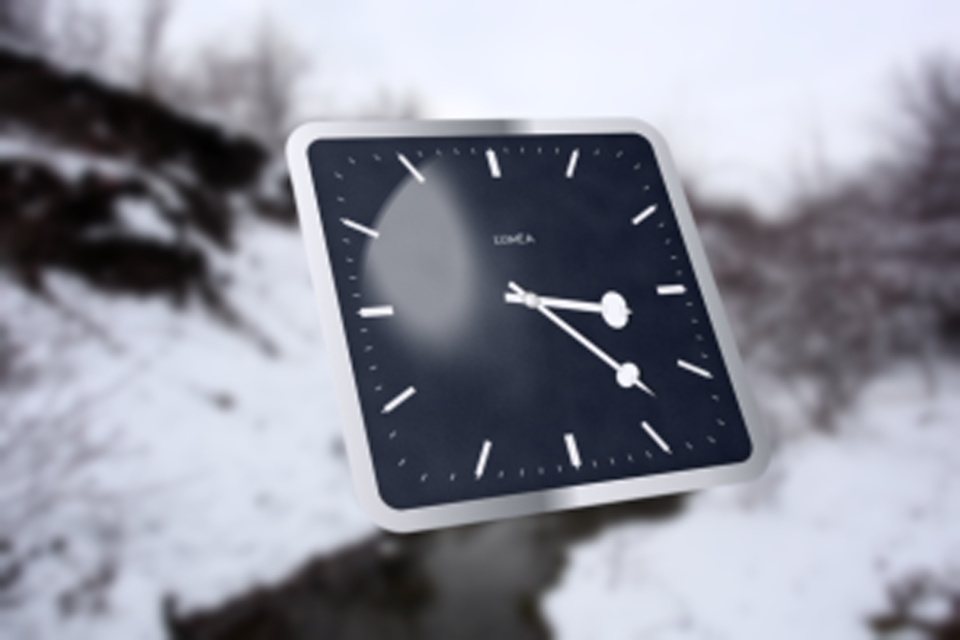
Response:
3,23
